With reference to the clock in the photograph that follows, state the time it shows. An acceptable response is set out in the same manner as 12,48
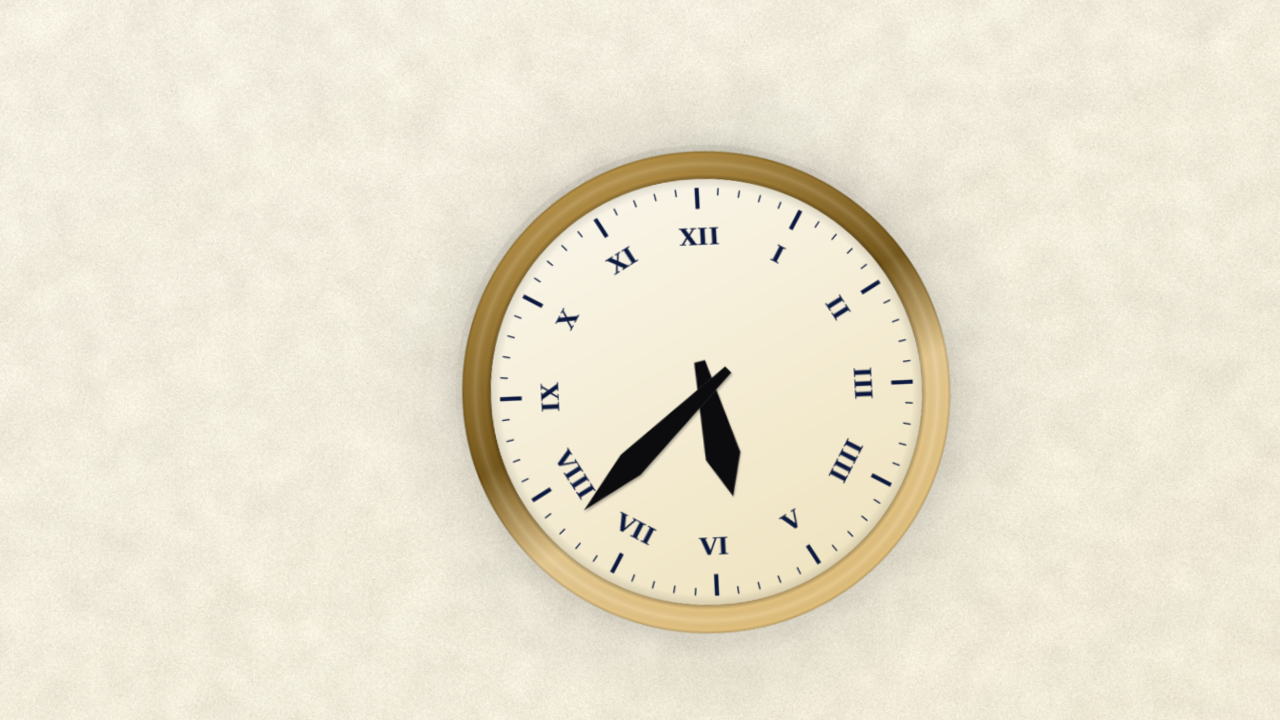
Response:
5,38
